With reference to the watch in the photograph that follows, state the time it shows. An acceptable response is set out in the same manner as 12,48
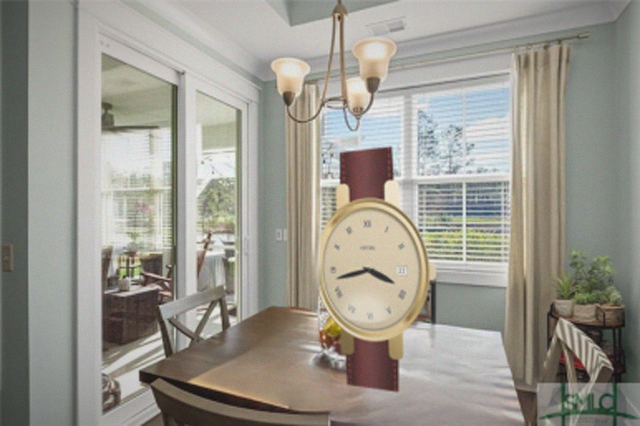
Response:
3,43
